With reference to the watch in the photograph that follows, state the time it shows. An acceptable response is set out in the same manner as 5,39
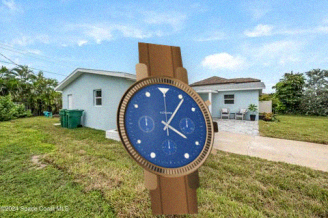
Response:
4,06
